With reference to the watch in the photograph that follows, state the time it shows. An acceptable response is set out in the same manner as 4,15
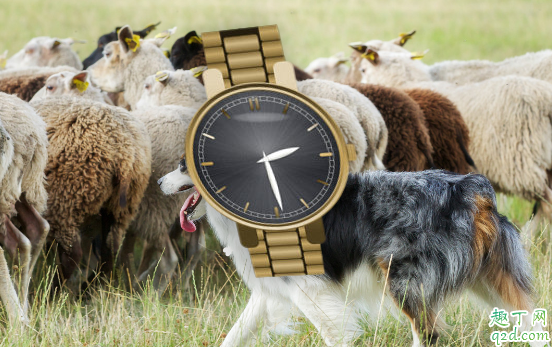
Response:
2,29
